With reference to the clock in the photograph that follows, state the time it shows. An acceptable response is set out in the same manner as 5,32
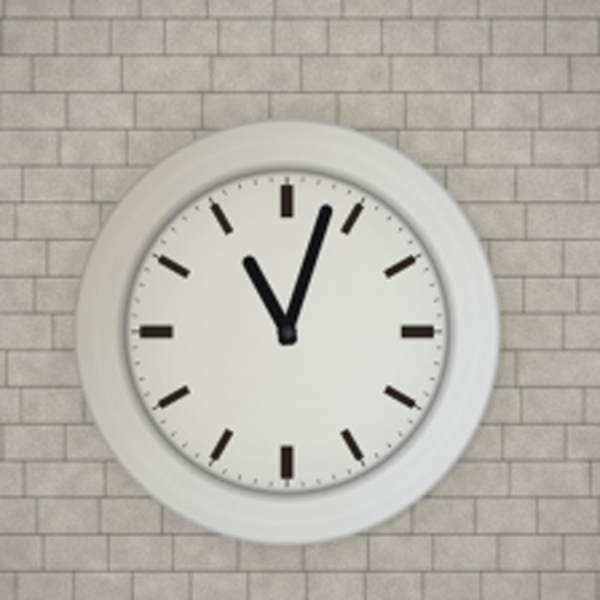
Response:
11,03
